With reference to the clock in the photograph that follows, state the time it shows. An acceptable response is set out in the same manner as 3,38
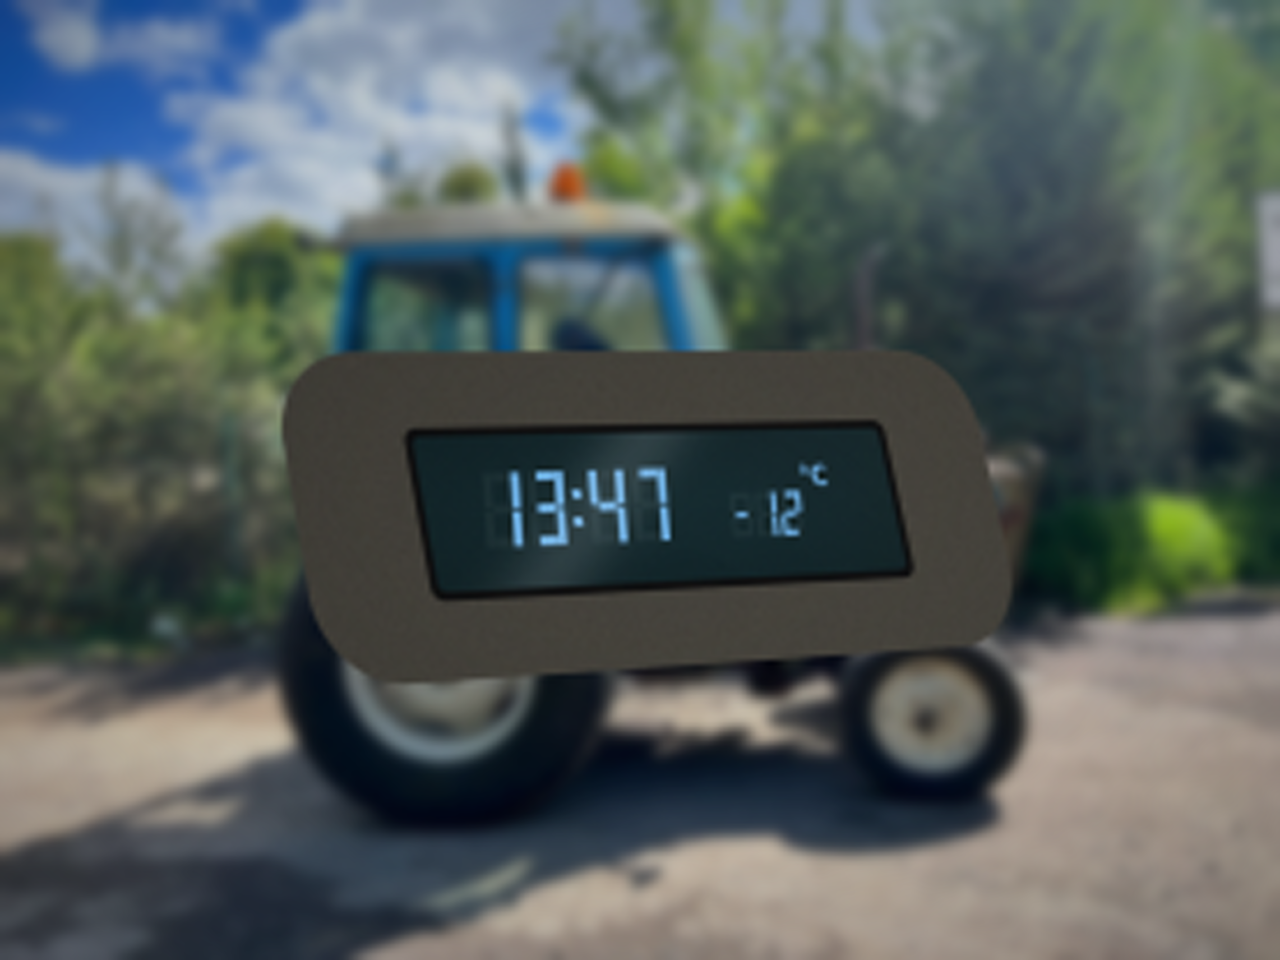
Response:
13,47
